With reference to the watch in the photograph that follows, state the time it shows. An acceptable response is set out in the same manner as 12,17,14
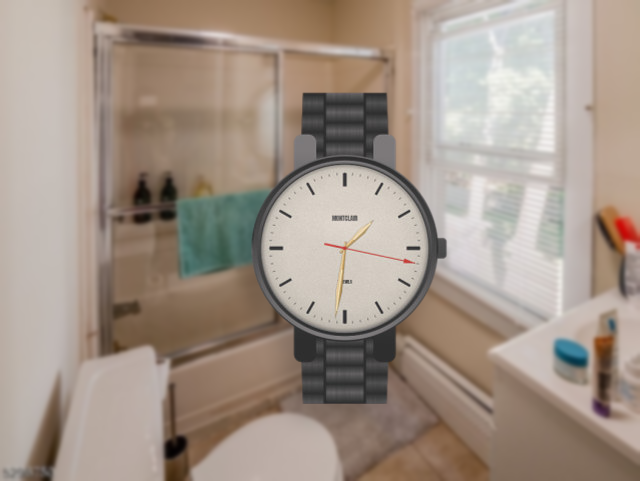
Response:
1,31,17
